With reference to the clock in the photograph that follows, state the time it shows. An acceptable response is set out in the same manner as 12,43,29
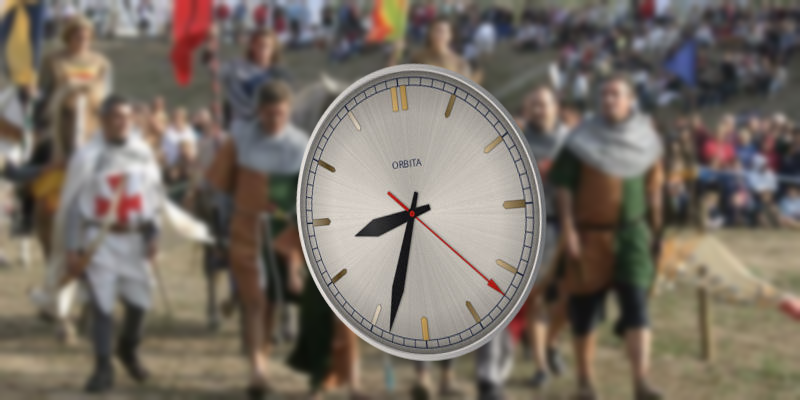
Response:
8,33,22
